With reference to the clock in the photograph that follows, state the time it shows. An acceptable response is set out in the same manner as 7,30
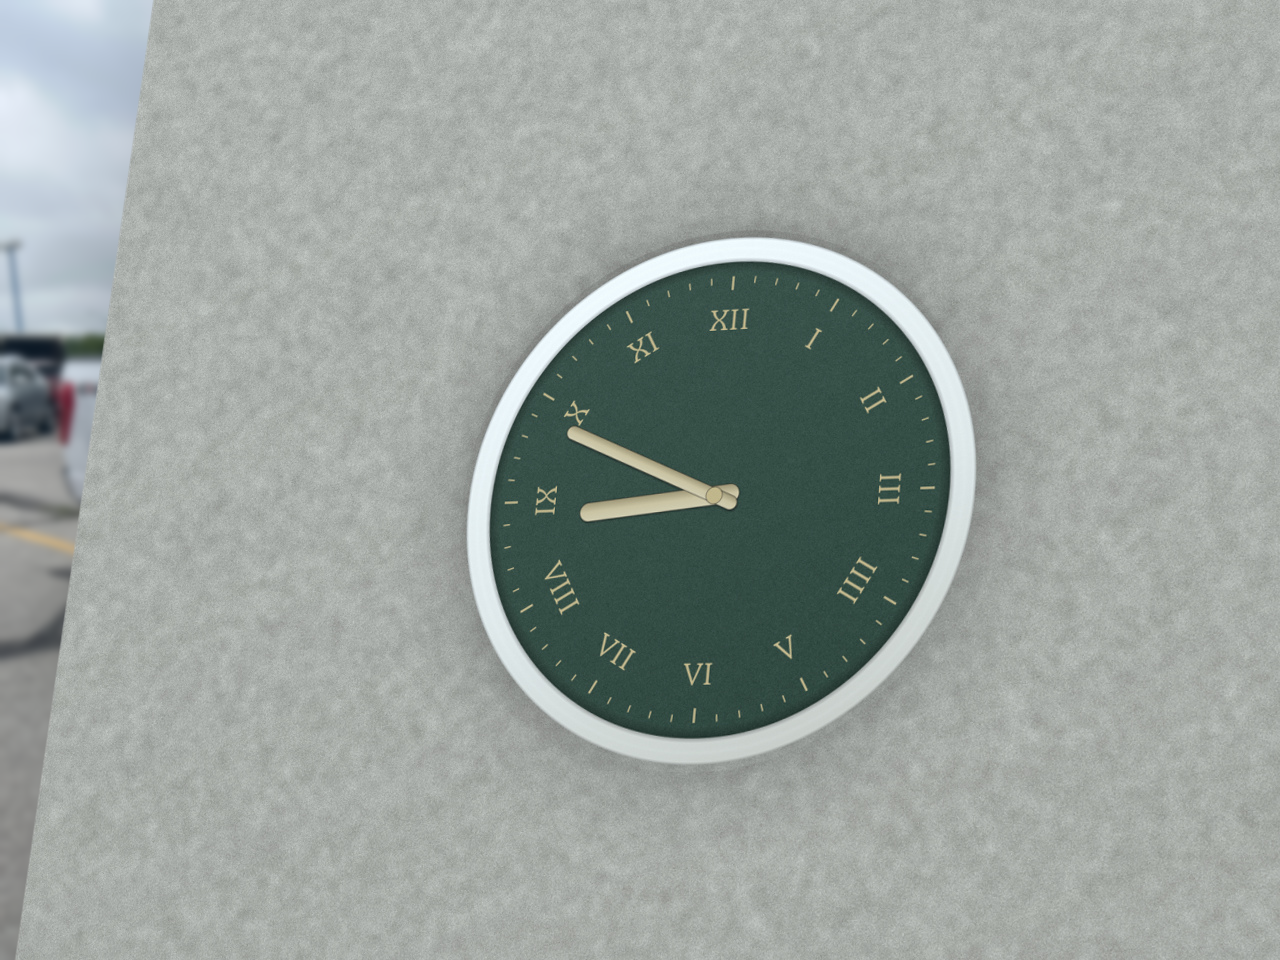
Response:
8,49
